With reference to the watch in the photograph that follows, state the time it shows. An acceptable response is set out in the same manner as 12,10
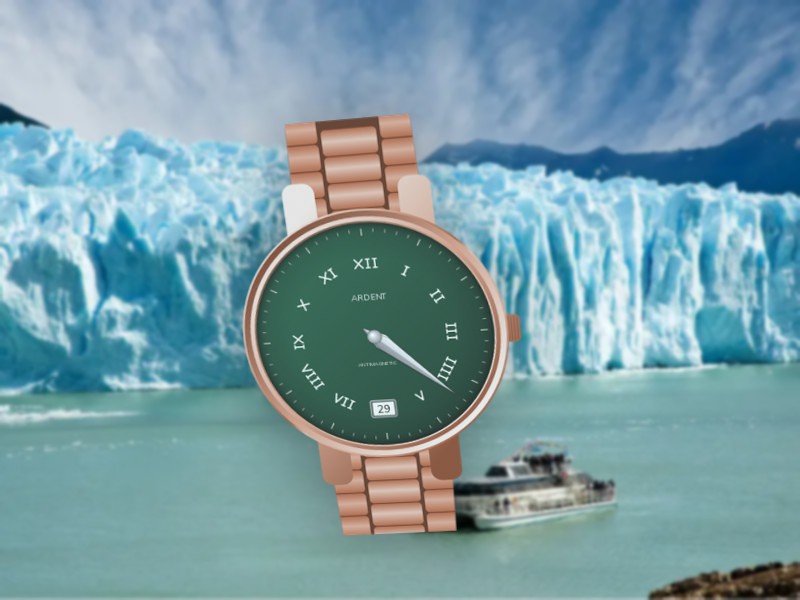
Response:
4,22
